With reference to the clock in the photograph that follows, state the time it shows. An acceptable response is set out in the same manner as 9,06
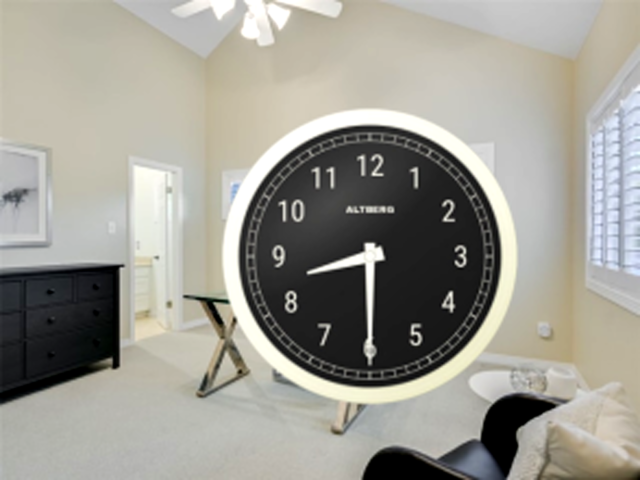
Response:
8,30
